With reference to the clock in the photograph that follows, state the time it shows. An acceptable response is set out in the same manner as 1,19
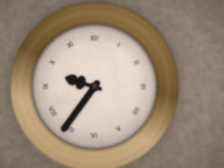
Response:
9,36
